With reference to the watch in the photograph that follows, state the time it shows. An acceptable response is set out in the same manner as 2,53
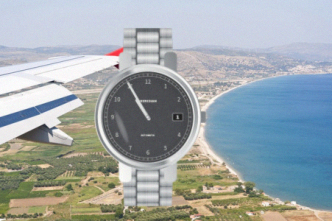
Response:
10,55
